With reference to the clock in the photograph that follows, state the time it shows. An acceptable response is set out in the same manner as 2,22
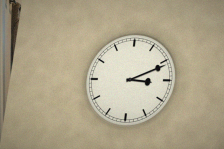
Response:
3,11
